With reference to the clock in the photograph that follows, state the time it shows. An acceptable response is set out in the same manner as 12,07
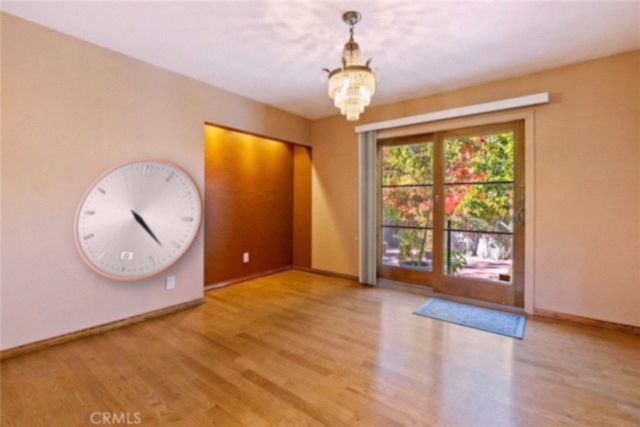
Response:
4,22
